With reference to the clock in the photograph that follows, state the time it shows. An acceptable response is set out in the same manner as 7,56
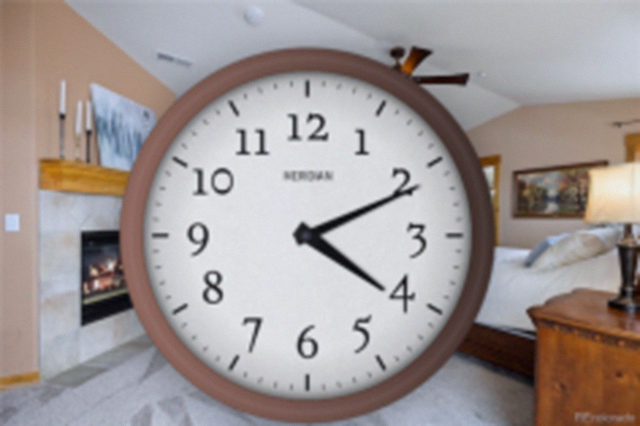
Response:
4,11
